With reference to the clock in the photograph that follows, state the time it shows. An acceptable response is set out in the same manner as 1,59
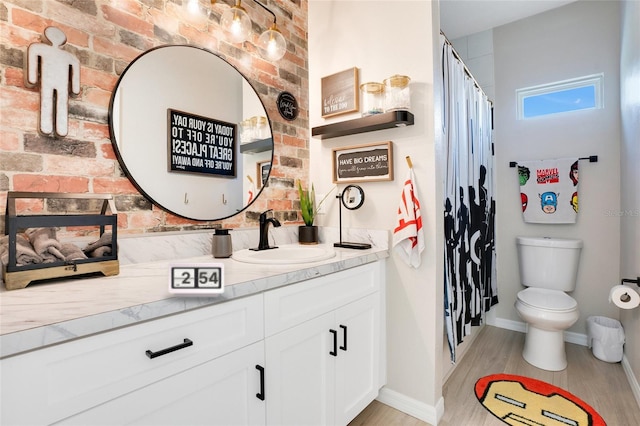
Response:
2,54
